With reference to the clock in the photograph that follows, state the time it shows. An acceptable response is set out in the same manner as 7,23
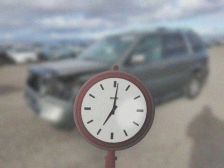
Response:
7,01
